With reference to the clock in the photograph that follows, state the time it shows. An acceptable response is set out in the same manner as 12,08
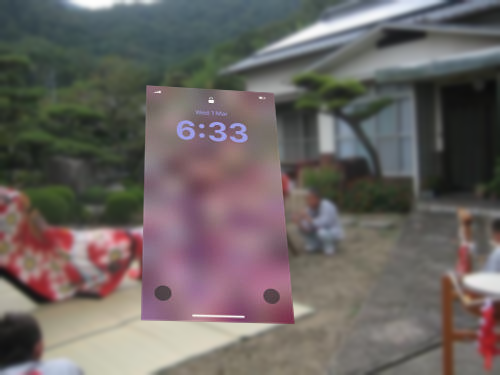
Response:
6,33
